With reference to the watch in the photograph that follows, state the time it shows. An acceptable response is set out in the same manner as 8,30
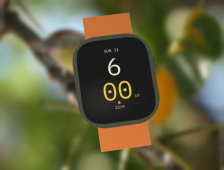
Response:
6,00
